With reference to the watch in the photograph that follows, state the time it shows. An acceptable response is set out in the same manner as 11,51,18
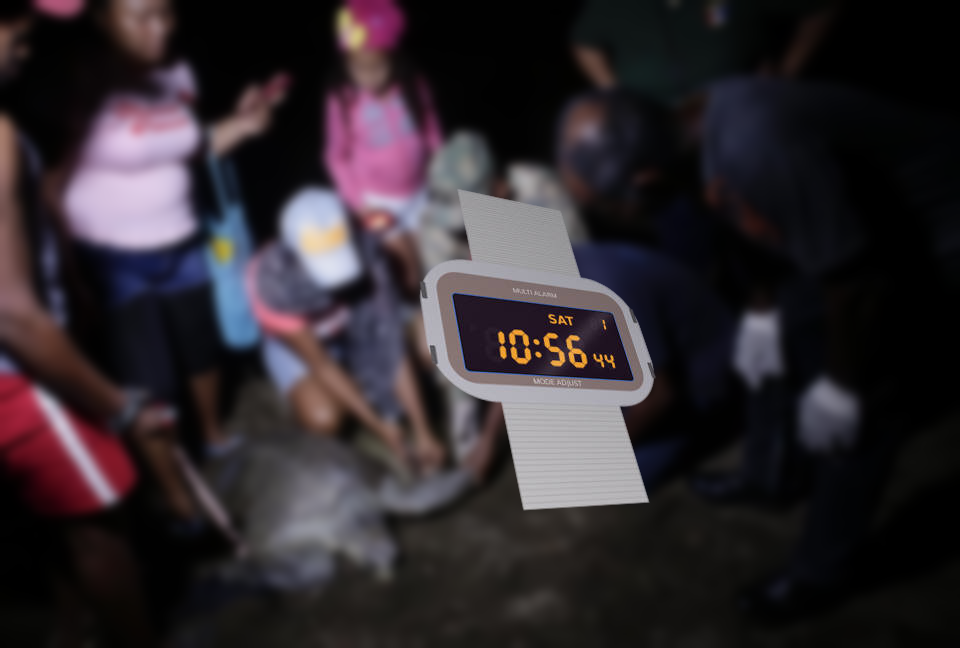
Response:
10,56,44
